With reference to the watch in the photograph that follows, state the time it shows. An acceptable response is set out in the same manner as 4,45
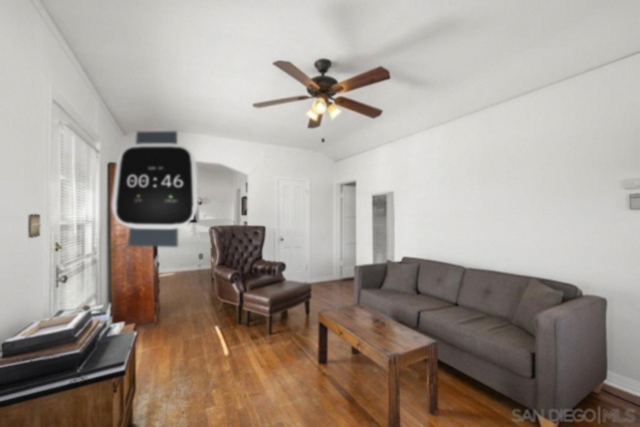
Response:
0,46
